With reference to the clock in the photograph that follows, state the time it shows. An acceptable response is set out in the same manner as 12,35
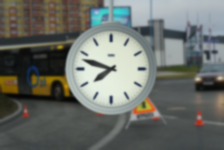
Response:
7,48
